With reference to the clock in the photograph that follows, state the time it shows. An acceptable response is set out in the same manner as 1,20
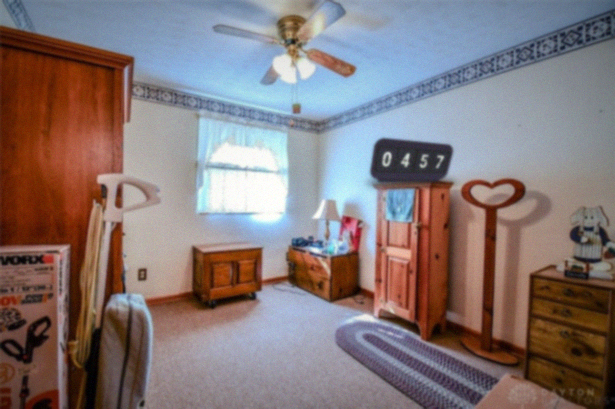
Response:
4,57
